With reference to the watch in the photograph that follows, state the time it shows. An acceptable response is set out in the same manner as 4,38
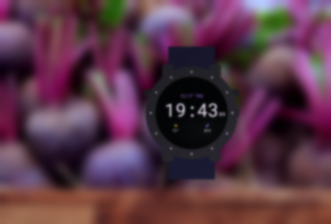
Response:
19,43
